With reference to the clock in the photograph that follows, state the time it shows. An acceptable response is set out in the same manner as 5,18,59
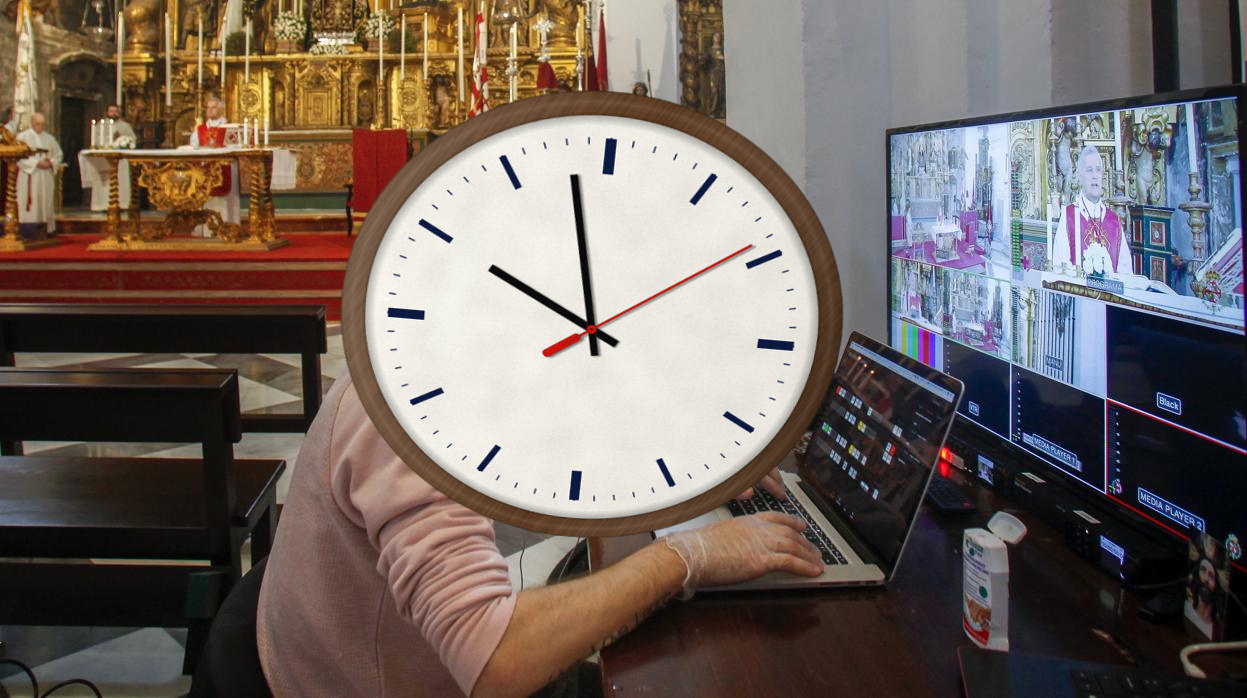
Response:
9,58,09
